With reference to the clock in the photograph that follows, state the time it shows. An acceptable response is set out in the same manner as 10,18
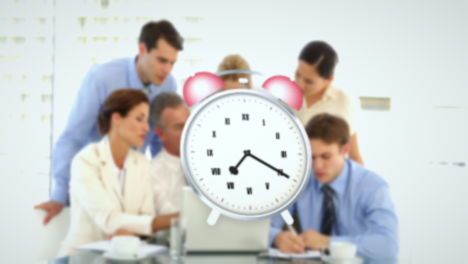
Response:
7,20
